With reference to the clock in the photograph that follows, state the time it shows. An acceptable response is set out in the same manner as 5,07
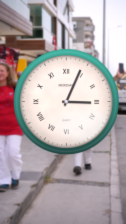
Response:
3,04
